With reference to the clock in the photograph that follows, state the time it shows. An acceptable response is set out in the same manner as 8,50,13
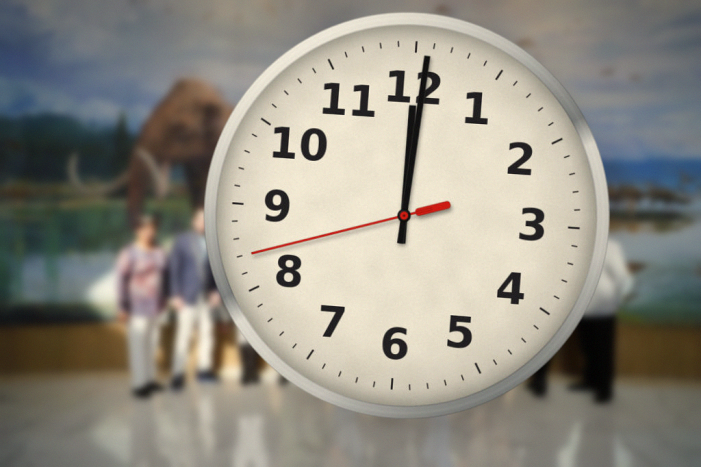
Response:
12,00,42
